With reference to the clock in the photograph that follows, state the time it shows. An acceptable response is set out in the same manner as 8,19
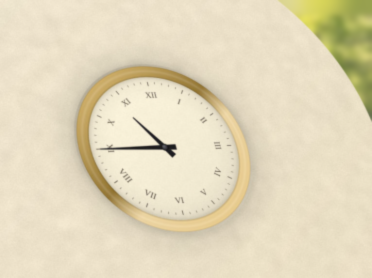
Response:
10,45
